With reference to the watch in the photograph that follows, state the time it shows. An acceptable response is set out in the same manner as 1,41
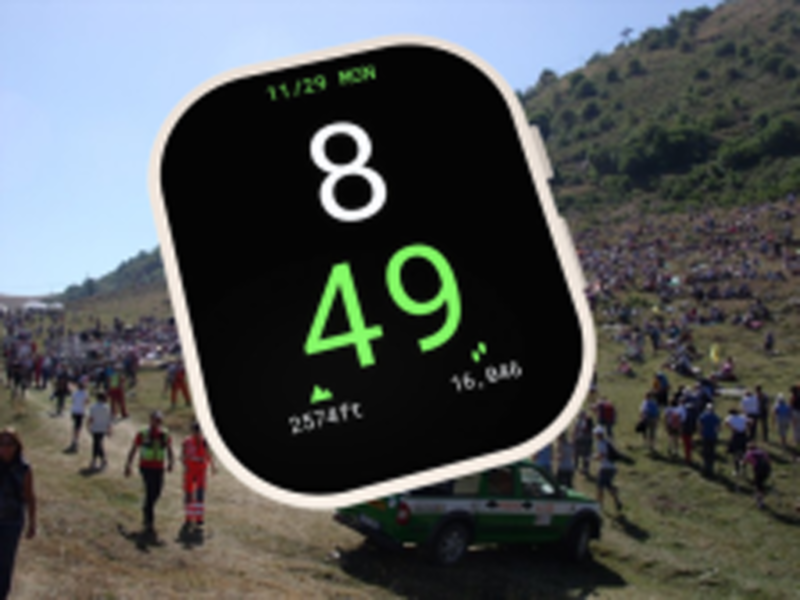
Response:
8,49
